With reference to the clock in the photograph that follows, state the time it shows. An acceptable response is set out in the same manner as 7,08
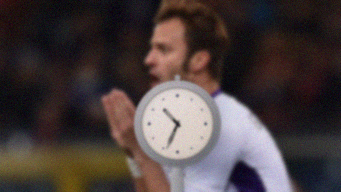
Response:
10,34
